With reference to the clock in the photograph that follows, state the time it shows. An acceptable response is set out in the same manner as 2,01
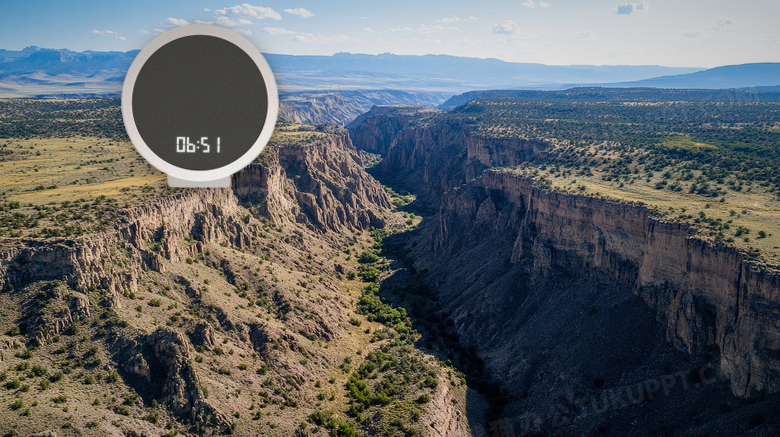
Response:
6,51
